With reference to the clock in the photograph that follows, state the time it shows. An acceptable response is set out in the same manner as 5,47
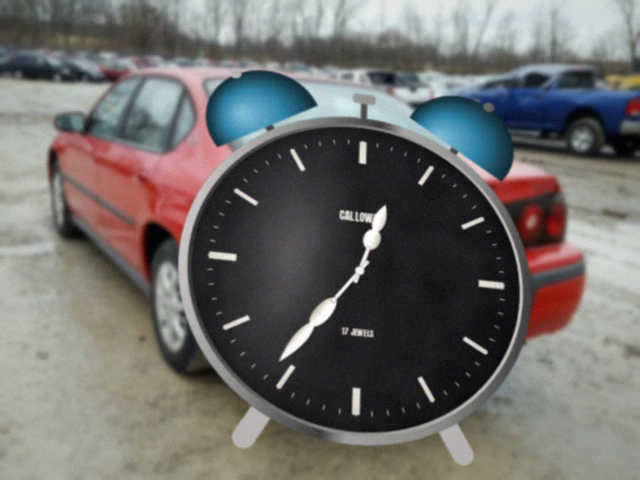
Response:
12,36
